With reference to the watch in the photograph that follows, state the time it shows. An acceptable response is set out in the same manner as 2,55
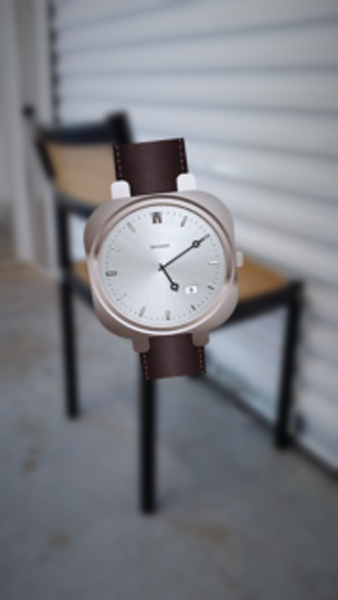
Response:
5,10
